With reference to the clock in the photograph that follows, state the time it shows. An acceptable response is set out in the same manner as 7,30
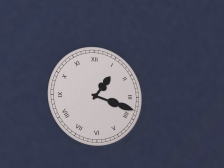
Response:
1,18
